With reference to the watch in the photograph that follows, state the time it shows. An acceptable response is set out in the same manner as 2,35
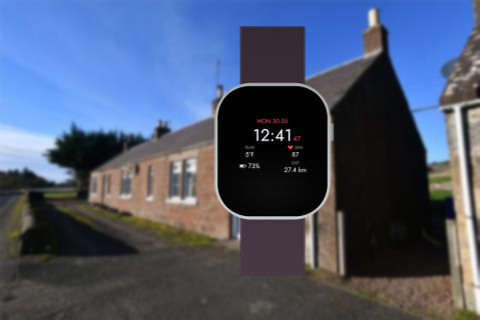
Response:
12,41
